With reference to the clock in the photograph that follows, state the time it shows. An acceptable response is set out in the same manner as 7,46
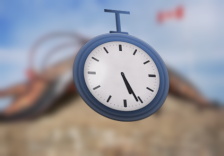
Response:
5,26
